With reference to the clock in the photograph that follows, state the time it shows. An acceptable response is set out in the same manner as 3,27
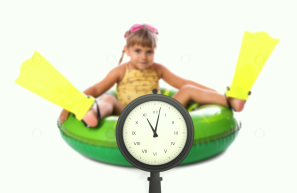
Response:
11,02
